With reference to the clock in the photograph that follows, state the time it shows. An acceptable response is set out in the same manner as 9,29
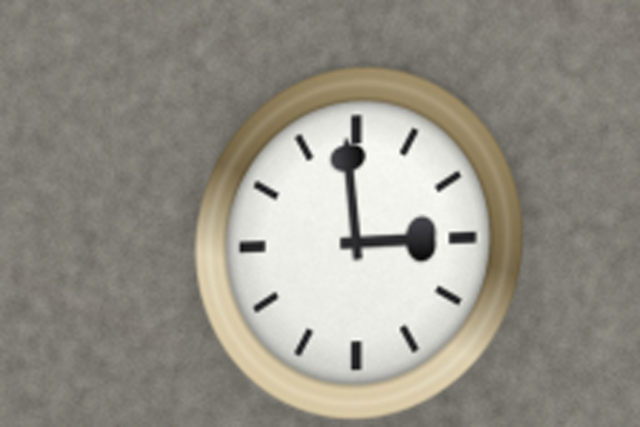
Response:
2,59
